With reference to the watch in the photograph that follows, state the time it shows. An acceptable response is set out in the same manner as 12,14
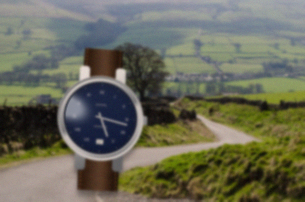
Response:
5,17
